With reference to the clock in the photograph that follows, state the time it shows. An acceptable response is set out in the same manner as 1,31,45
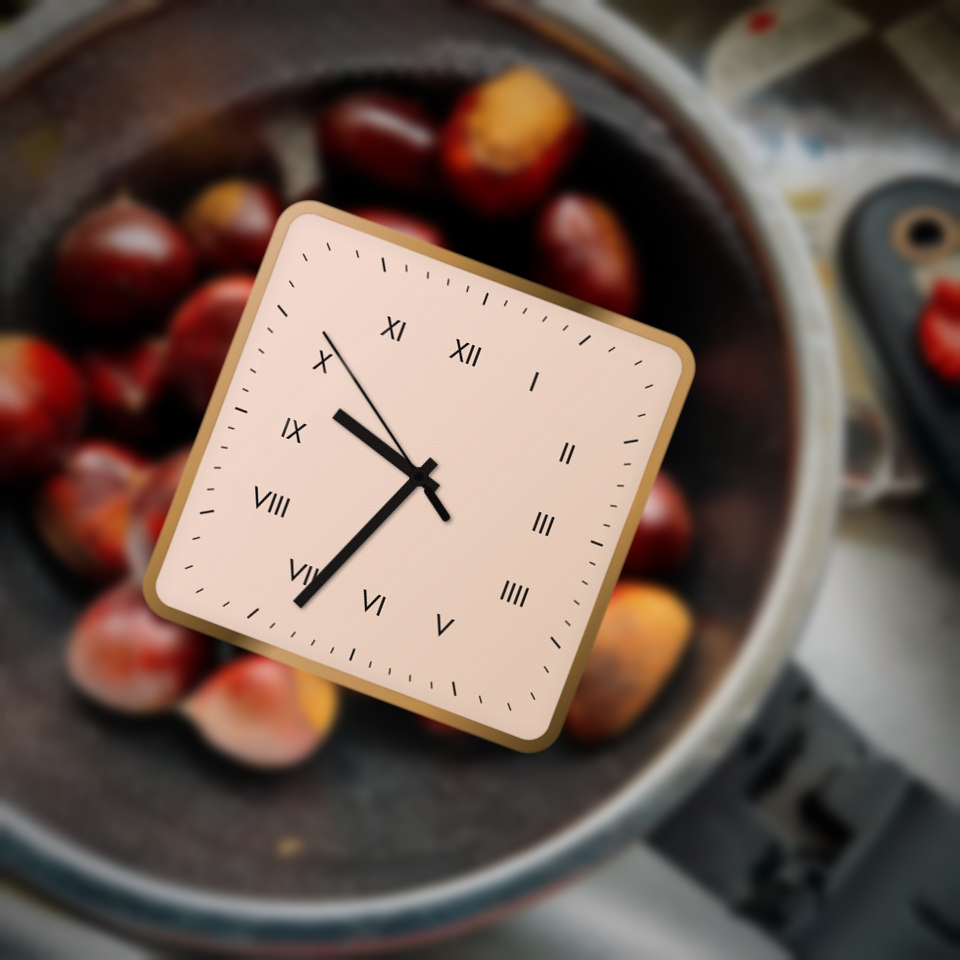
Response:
9,33,51
